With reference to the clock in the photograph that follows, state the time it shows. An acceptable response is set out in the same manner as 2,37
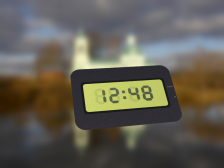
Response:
12,48
